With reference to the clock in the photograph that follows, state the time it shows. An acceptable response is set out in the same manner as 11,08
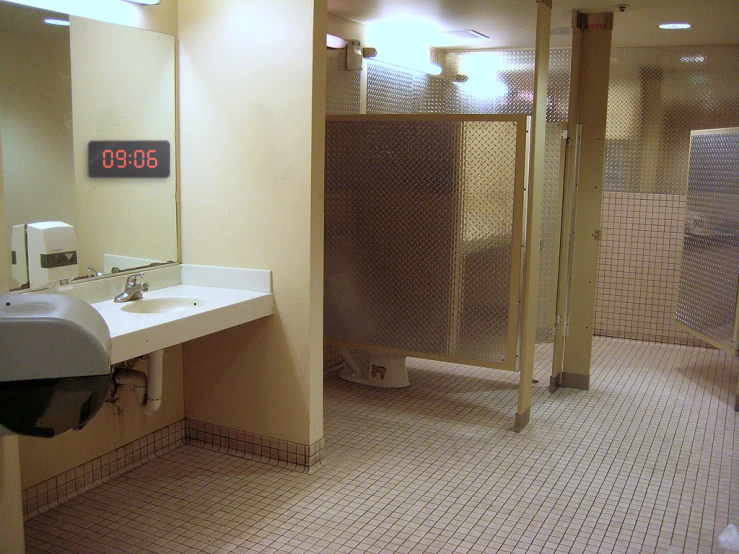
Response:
9,06
